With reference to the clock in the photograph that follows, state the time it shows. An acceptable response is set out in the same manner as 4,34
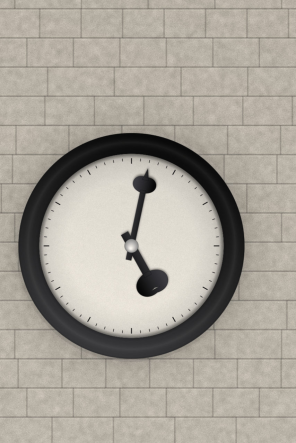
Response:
5,02
